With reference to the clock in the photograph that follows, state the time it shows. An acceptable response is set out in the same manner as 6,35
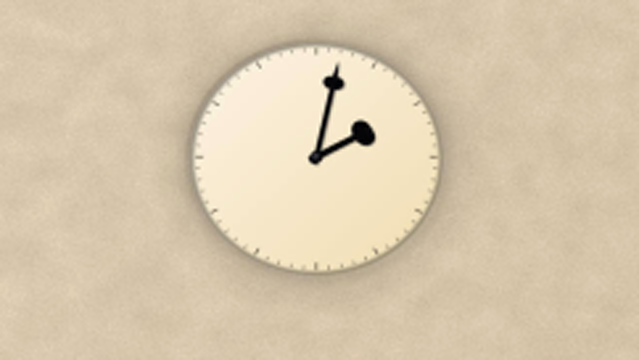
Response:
2,02
